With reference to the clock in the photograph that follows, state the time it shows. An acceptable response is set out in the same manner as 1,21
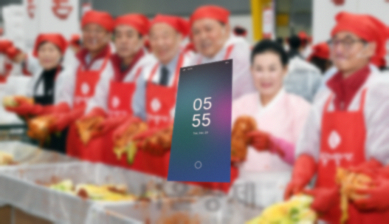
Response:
5,55
